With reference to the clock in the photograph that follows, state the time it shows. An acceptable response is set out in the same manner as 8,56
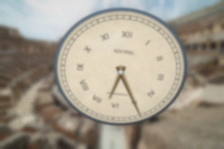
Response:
6,25
